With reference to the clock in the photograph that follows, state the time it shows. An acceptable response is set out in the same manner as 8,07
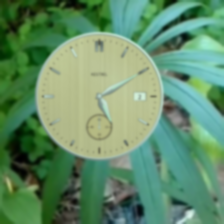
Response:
5,10
